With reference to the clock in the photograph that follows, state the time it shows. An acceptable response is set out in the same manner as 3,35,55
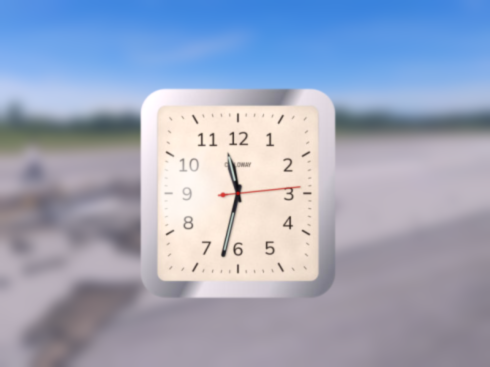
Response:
11,32,14
